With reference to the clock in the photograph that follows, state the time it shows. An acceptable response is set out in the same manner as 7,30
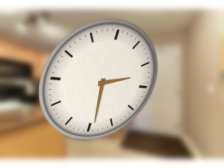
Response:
2,29
